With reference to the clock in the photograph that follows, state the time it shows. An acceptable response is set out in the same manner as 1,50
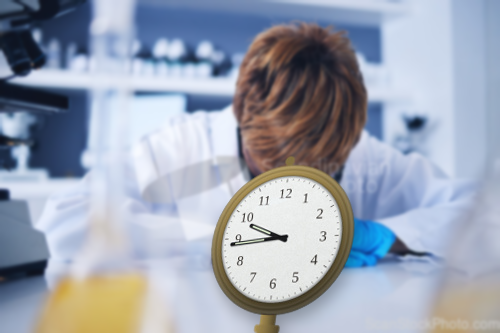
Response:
9,44
